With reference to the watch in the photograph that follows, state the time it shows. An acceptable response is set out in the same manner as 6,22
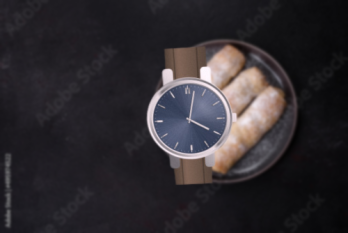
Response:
4,02
